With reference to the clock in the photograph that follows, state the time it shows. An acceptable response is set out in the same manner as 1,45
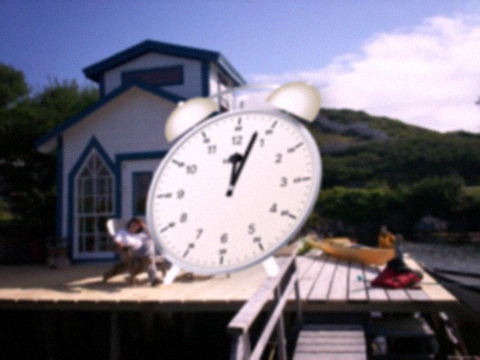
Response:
12,03
